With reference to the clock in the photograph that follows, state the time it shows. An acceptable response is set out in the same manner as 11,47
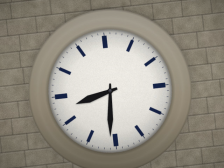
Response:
8,31
